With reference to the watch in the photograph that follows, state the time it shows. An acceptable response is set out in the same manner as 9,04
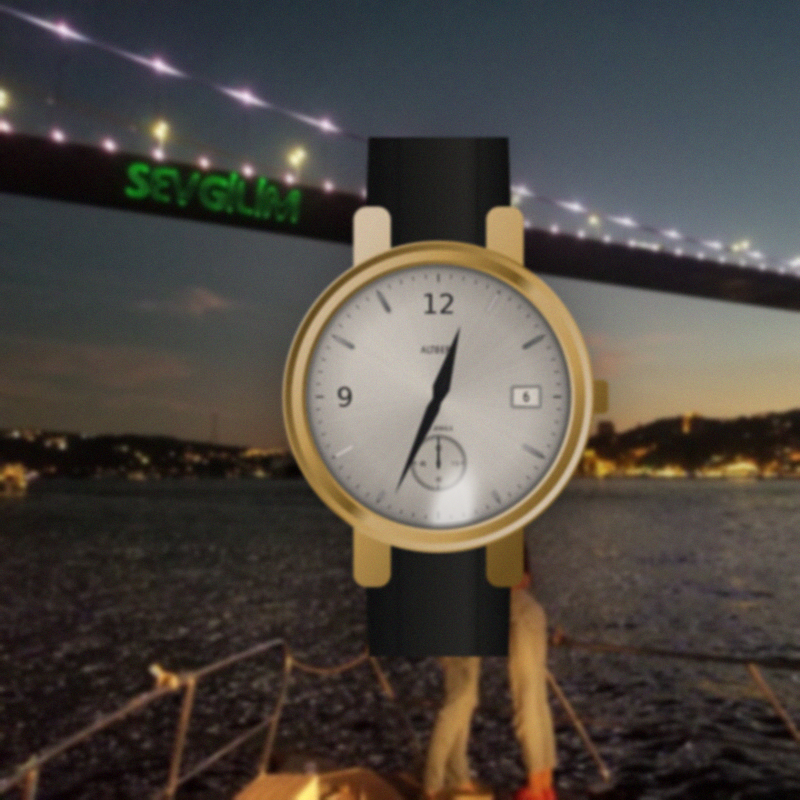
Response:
12,34
